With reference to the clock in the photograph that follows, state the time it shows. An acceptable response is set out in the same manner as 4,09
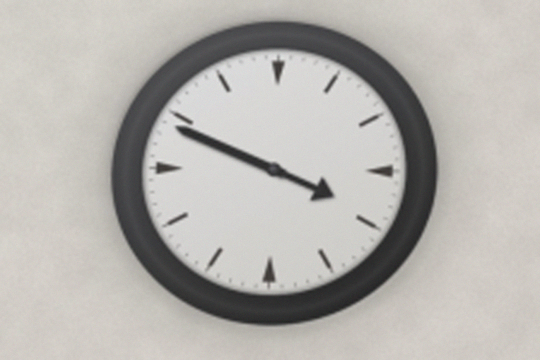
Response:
3,49
